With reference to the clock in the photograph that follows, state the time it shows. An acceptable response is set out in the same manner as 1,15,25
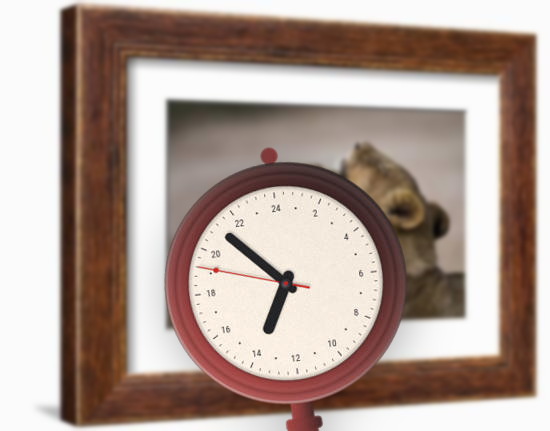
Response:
13,52,48
